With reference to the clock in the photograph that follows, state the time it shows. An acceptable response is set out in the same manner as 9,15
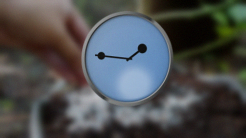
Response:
1,46
